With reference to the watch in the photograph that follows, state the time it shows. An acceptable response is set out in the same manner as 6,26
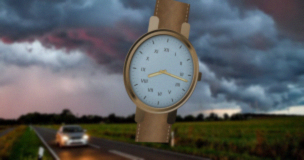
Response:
8,17
